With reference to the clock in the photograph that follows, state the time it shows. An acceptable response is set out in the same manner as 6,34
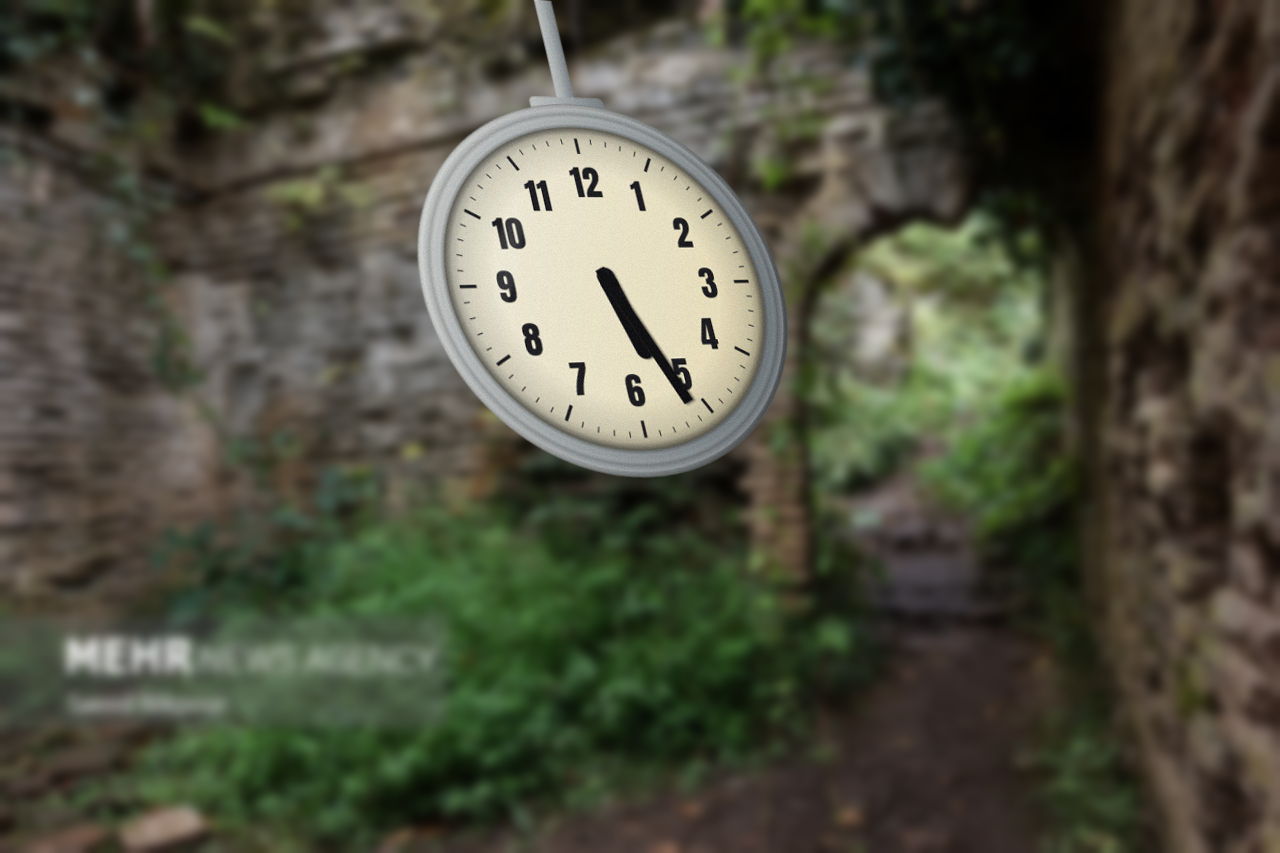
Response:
5,26
